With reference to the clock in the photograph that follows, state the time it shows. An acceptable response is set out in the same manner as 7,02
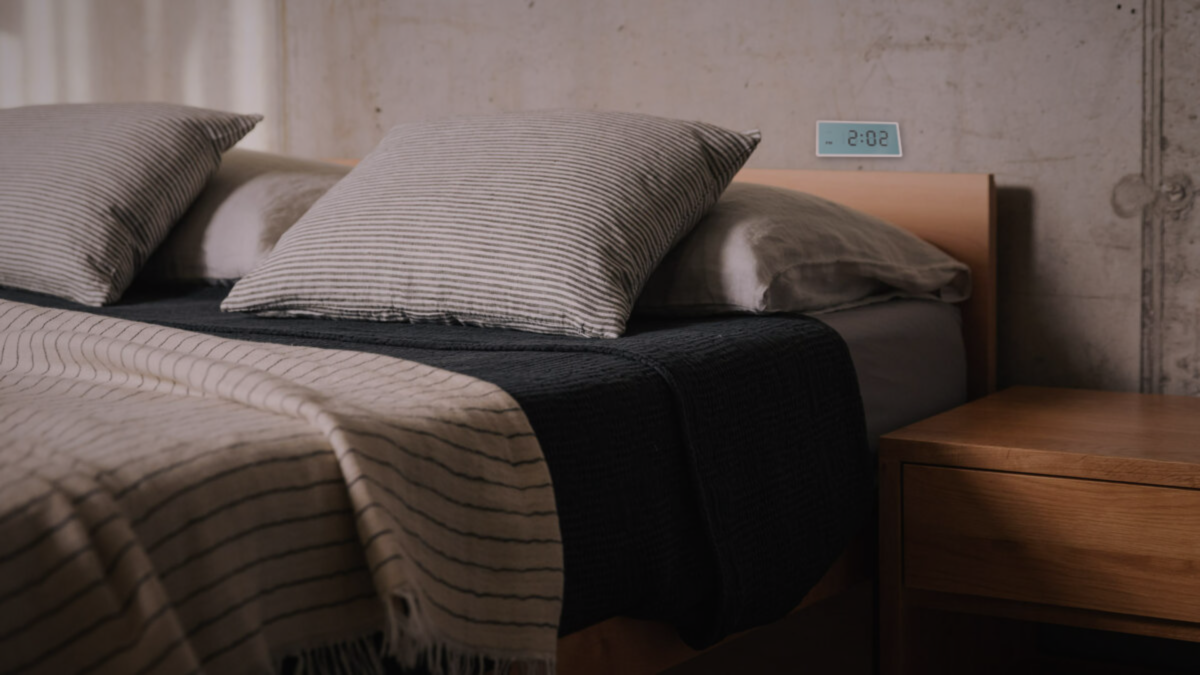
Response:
2,02
